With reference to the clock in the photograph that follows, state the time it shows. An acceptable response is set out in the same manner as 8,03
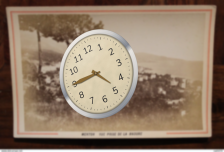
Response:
4,45
